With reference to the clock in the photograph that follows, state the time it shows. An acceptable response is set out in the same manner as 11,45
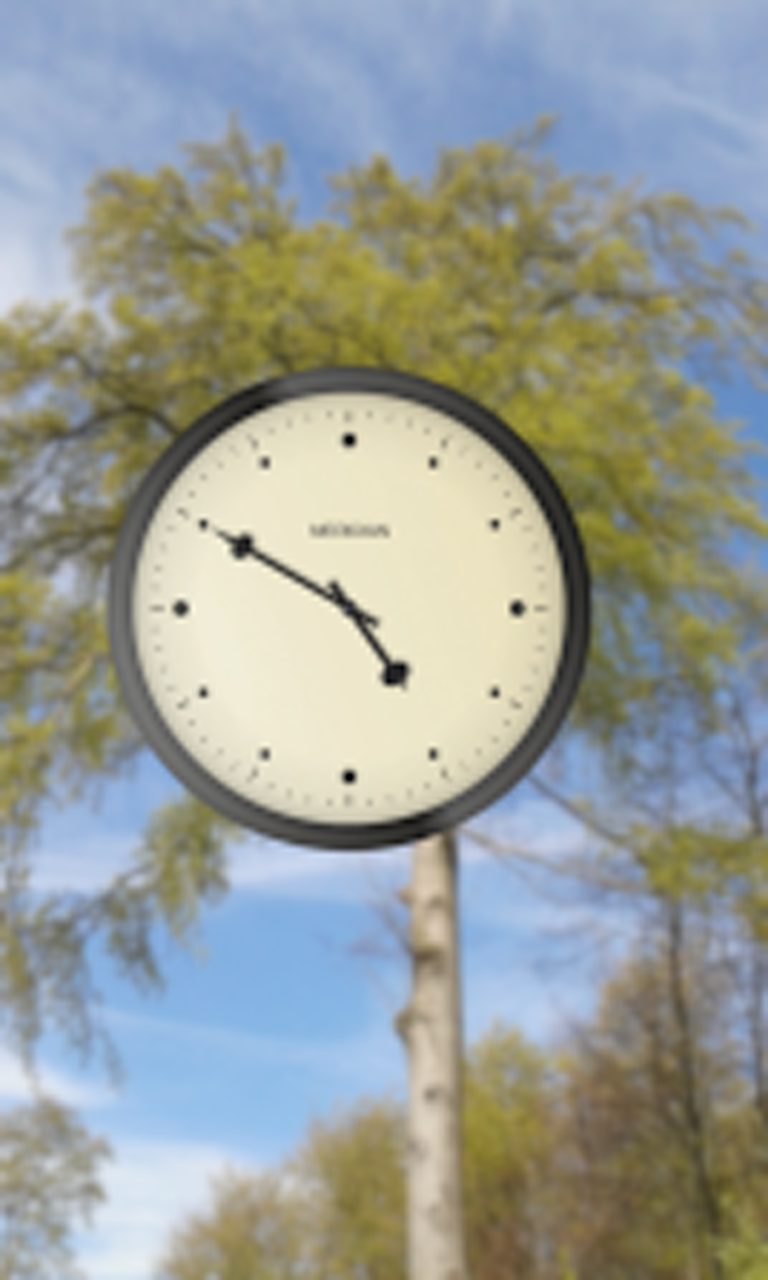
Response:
4,50
